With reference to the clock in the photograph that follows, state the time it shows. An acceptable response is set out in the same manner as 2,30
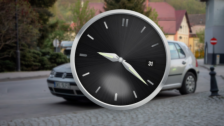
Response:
9,21
